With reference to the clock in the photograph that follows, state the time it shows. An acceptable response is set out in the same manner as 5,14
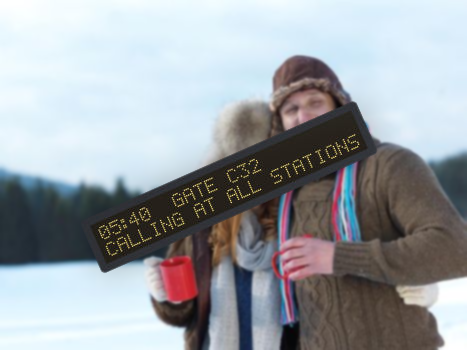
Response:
5,40
